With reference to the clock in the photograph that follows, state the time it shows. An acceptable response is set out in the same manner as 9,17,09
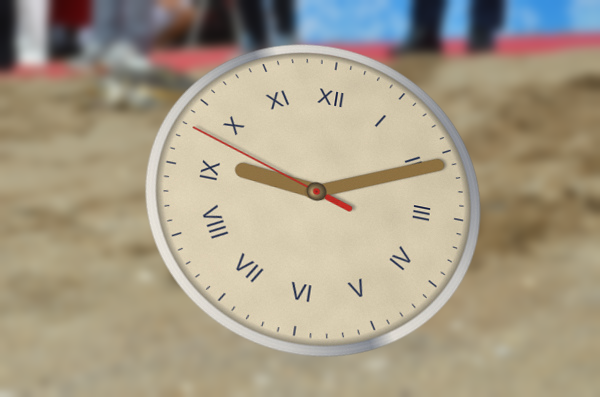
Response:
9,10,48
